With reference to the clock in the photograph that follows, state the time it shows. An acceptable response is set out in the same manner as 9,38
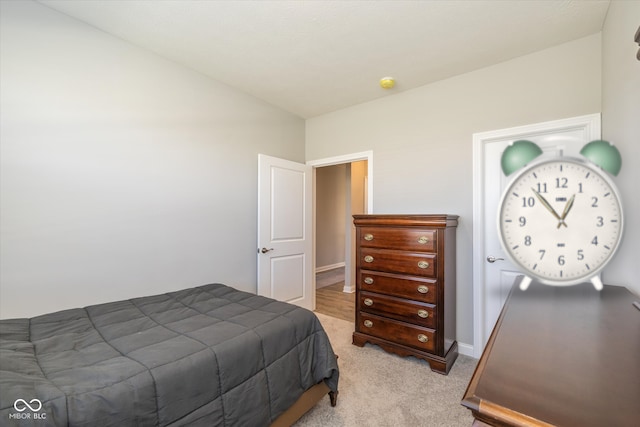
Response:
12,53
